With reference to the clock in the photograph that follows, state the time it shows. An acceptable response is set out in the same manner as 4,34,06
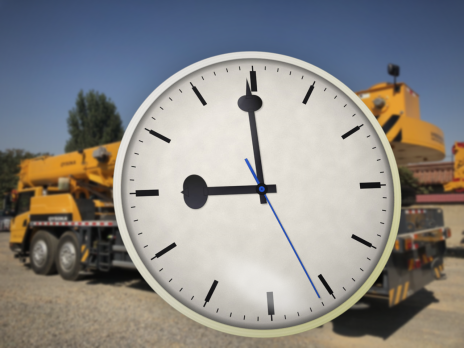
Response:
8,59,26
